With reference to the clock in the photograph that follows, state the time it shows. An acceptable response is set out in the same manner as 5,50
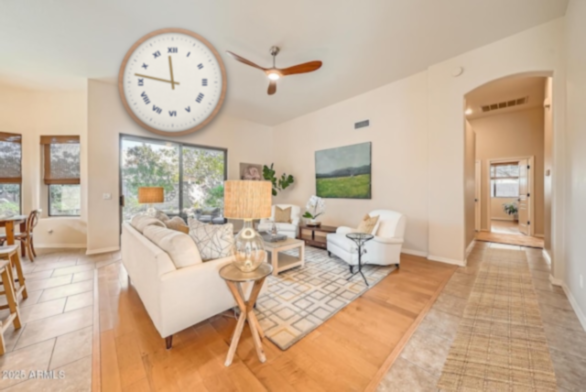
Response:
11,47
